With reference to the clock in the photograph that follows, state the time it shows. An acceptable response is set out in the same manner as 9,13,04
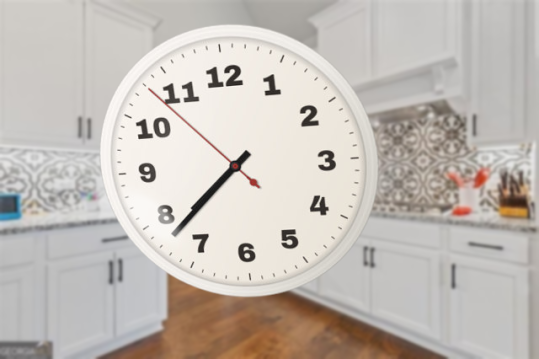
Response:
7,37,53
